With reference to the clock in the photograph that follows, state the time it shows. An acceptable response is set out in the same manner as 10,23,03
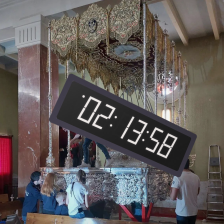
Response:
2,13,58
